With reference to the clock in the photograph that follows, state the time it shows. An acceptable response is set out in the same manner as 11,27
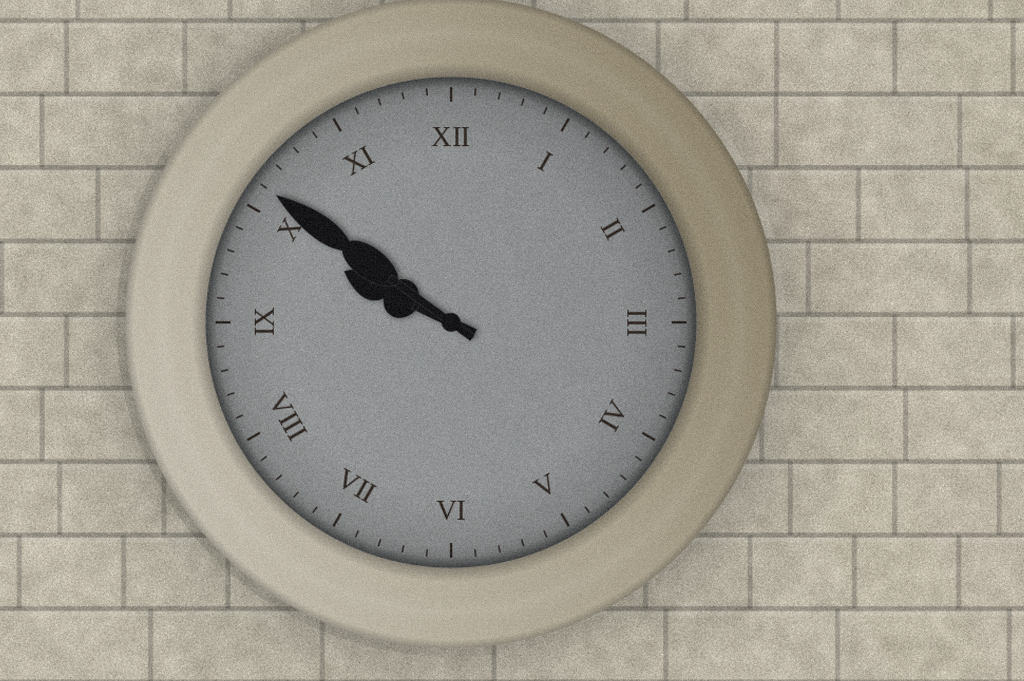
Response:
9,51
